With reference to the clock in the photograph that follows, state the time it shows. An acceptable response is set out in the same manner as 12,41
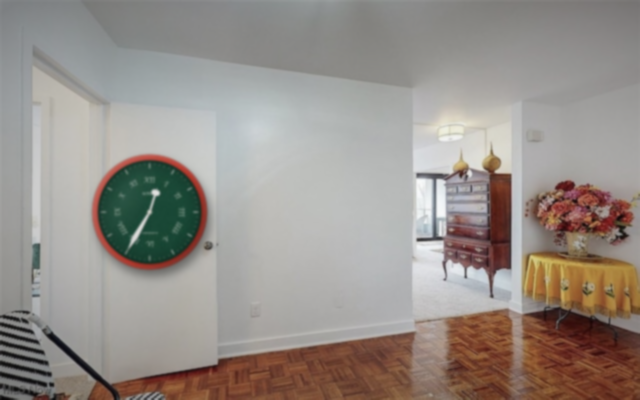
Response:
12,35
